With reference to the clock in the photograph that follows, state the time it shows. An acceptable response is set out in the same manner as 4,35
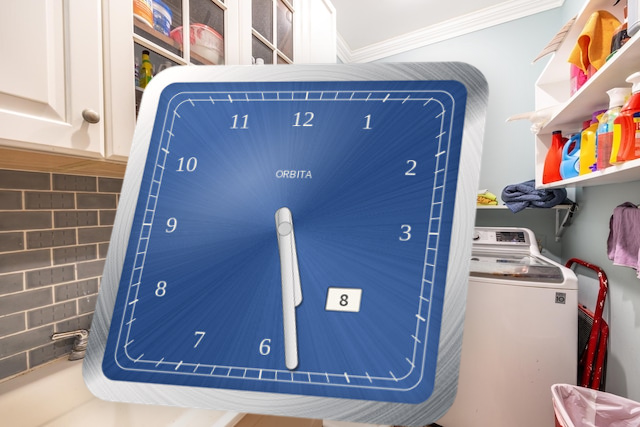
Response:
5,28
